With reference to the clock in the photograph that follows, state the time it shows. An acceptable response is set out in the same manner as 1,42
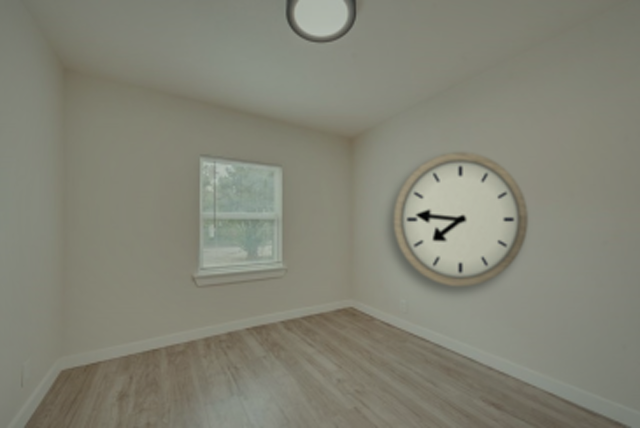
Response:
7,46
